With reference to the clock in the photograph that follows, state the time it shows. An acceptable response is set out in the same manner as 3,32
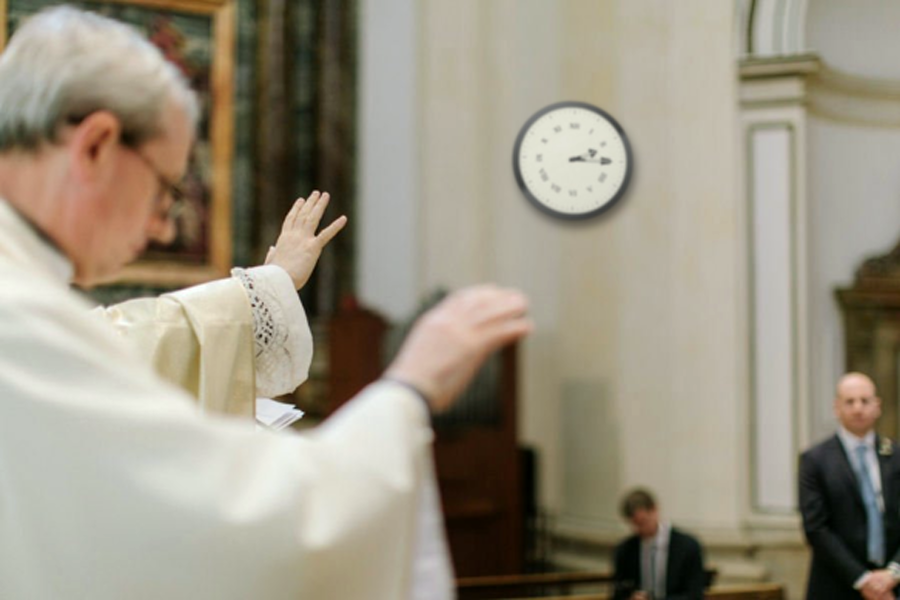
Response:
2,15
